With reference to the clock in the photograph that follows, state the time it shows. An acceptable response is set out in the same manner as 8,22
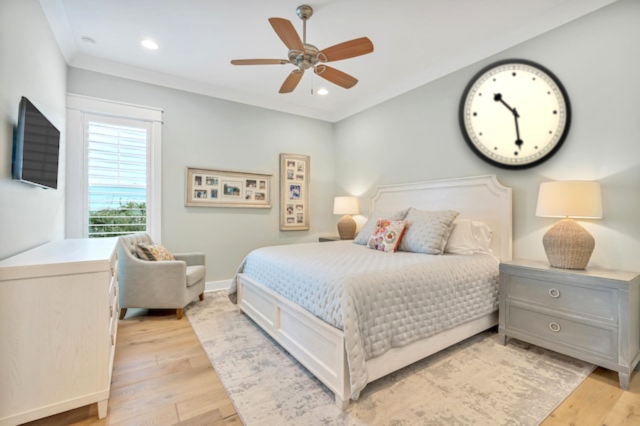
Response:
10,29
